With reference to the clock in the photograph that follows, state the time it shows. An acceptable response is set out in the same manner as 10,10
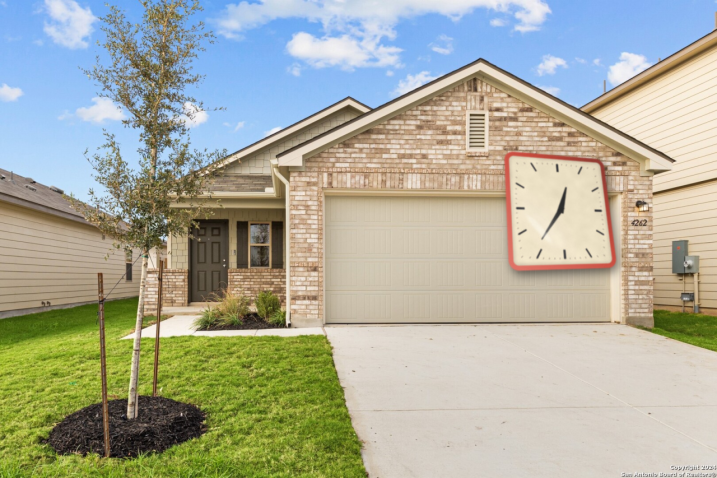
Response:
12,36
